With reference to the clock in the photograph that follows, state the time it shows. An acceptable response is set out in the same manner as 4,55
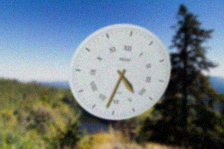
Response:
4,32
